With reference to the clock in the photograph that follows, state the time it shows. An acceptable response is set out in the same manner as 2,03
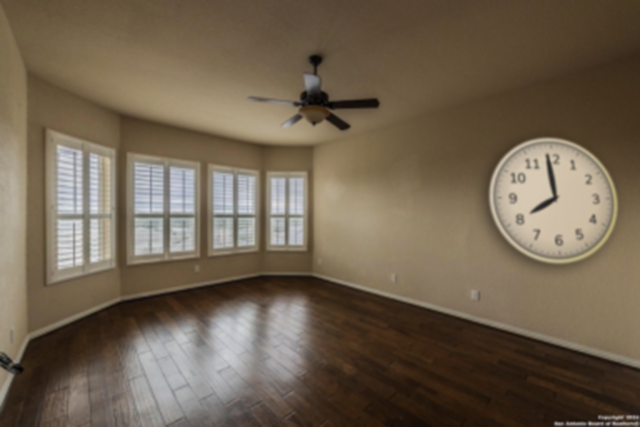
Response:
7,59
